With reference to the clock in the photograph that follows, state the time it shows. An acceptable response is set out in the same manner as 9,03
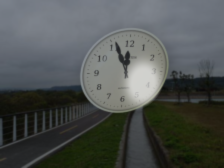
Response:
11,56
